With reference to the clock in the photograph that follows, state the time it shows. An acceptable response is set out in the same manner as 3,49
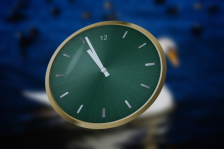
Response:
10,56
